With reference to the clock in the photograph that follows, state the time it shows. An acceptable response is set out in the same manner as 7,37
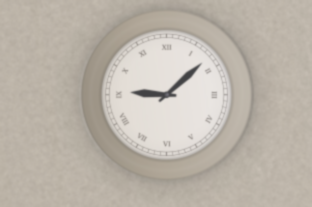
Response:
9,08
